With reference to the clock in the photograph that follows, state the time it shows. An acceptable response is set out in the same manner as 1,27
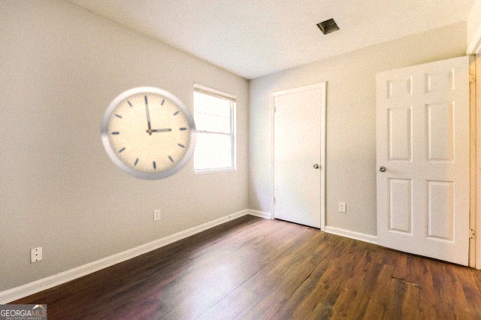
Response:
3,00
